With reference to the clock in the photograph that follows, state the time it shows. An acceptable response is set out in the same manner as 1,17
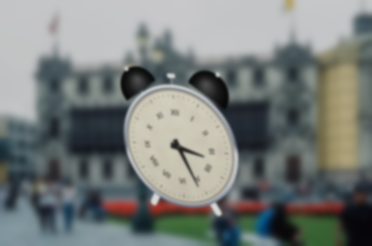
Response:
3,26
